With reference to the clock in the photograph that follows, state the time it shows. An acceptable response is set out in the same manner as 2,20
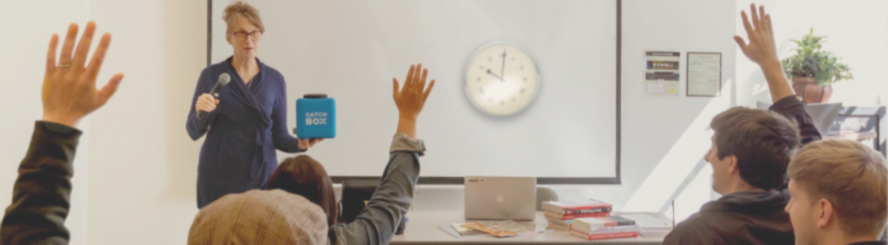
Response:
10,01
